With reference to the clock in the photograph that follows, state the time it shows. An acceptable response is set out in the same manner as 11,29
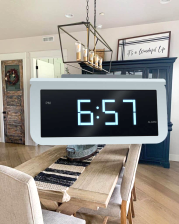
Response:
6,57
